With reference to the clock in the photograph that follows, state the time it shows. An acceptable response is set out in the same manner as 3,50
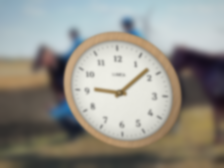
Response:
9,08
